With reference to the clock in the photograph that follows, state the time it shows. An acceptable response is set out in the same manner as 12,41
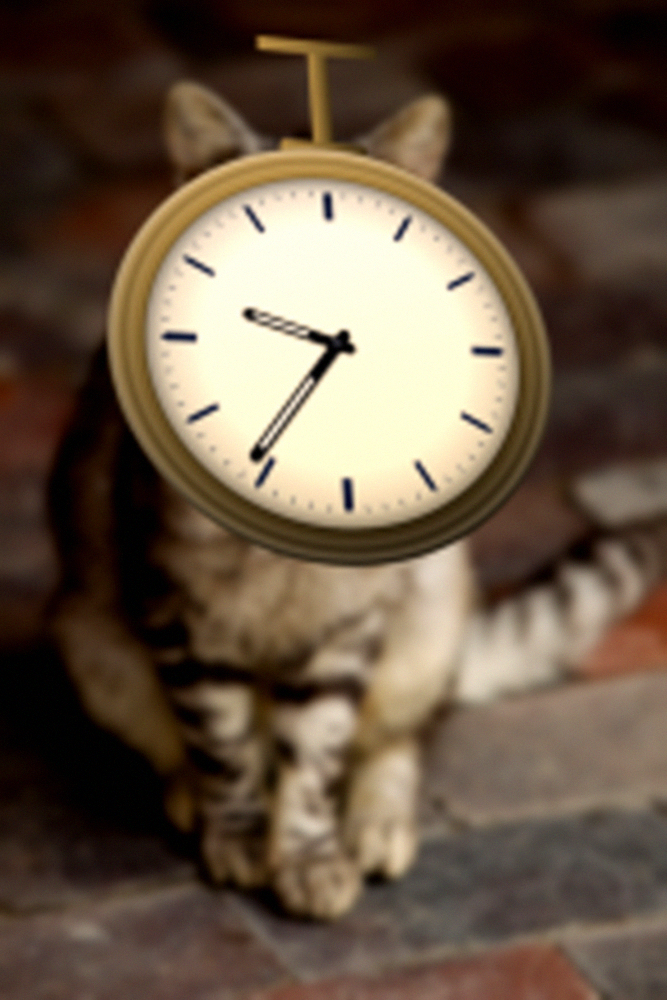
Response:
9,36
